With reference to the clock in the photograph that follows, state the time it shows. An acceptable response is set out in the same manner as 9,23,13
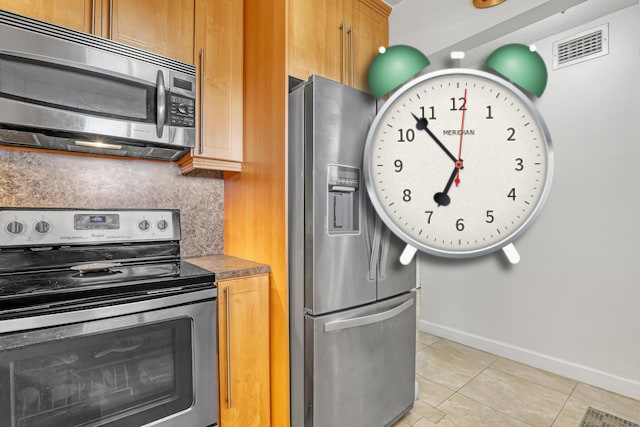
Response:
6,53,01
